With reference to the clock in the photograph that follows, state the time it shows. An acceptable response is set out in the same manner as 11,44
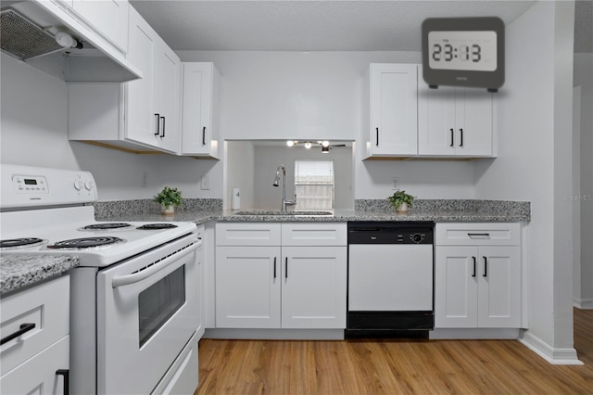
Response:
23,13
